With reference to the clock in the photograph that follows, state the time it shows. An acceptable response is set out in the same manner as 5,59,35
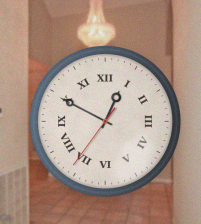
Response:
12,49,36
